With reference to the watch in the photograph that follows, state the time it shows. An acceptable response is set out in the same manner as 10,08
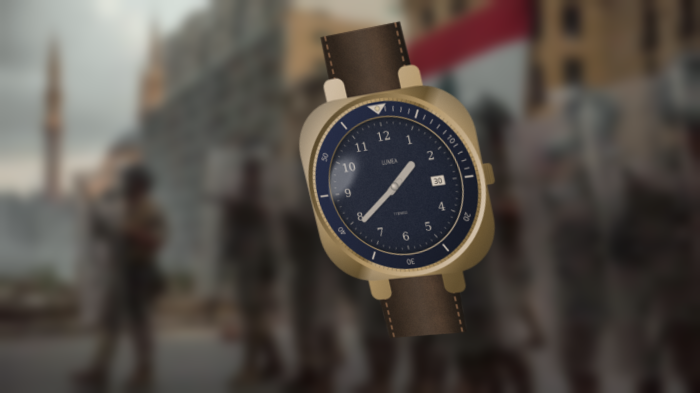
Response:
1,39
